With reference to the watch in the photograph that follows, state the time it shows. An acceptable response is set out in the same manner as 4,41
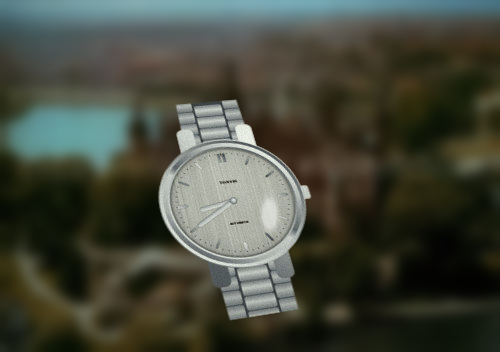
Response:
8,40
